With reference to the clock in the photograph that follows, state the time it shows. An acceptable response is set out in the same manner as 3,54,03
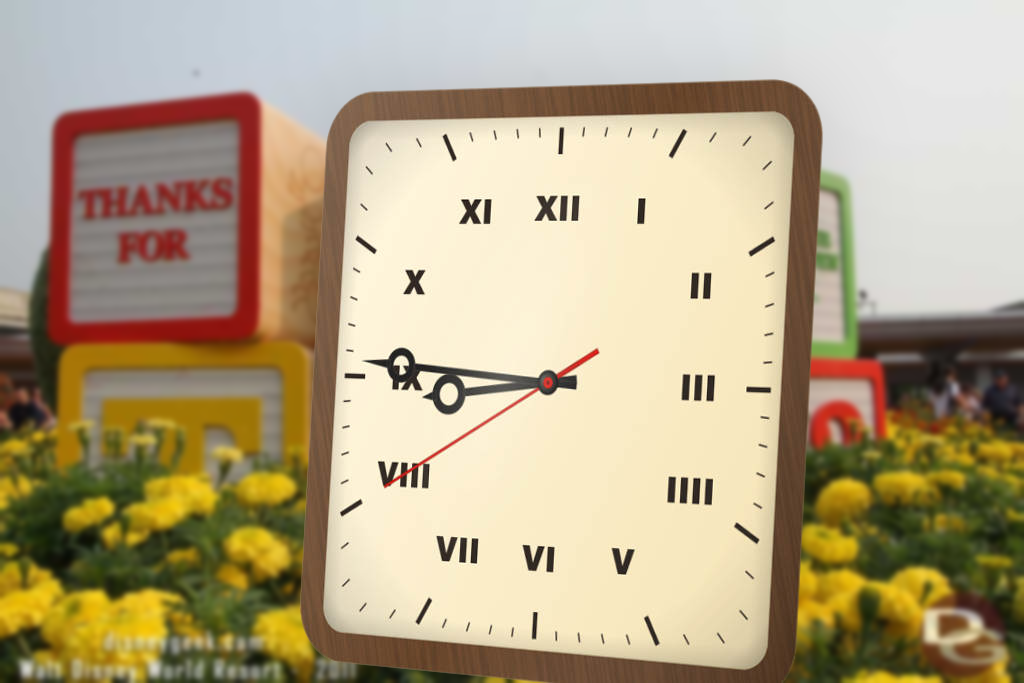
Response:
8,45,40
